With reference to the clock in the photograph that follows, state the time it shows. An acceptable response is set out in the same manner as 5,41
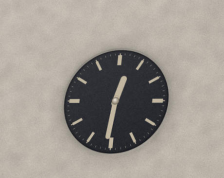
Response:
12,31
